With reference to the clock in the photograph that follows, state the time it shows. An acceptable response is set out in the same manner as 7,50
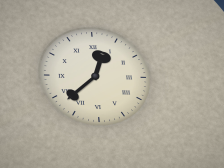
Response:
12,38
